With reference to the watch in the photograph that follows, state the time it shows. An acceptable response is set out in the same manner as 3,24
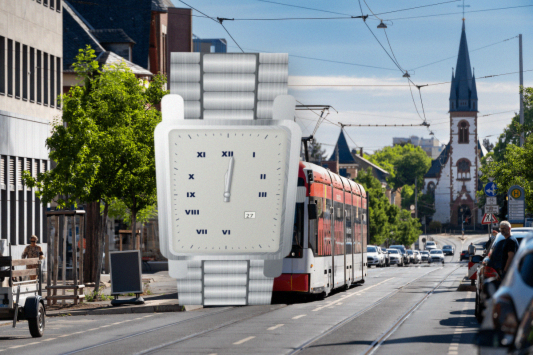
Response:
12,01
